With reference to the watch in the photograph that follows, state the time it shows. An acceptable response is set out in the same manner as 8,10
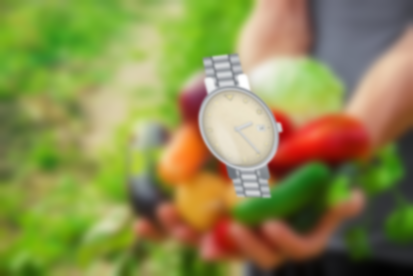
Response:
2,24
